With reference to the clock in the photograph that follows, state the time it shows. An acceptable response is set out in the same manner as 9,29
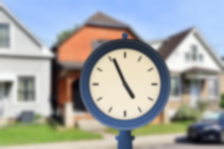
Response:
4,56
